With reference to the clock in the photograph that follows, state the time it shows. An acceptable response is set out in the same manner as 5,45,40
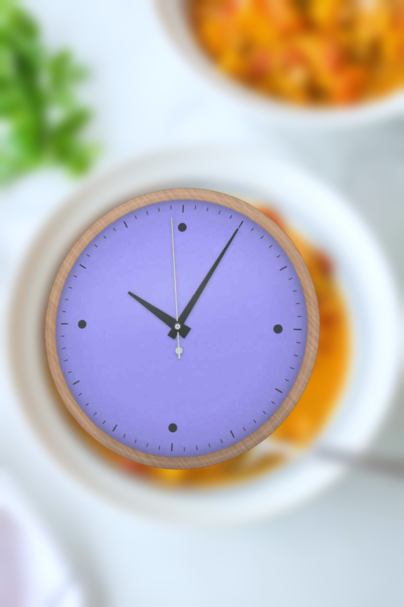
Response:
10,04,59
